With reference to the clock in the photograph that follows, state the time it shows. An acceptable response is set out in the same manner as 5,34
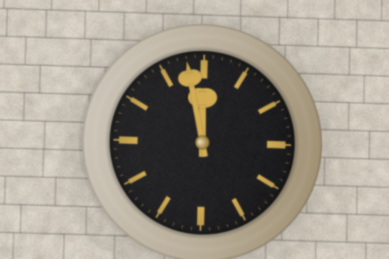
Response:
11,58
